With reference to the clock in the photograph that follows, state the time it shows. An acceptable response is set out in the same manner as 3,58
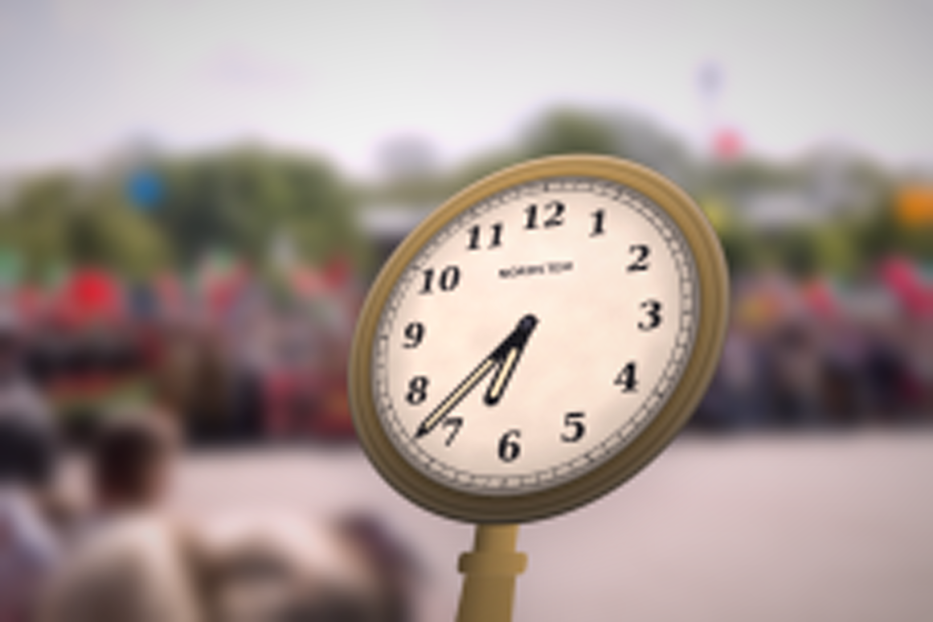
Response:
6,37
